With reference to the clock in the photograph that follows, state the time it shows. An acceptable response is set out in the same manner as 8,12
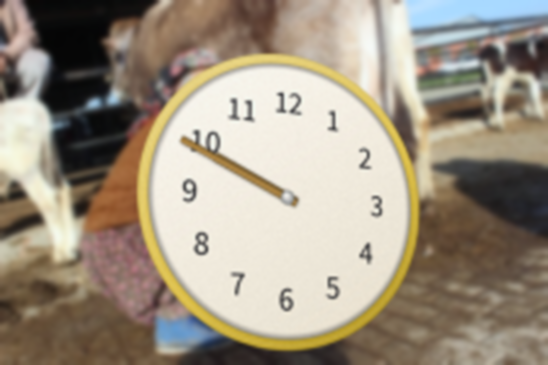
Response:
9,49
